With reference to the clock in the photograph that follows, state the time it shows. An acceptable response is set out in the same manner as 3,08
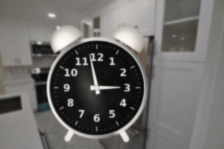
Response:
2,58
